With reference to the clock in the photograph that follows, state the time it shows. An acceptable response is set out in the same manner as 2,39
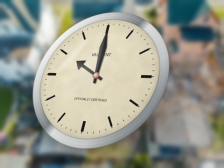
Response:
10,00
